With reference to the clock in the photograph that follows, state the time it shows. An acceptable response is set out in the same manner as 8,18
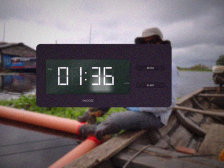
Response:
1,36
